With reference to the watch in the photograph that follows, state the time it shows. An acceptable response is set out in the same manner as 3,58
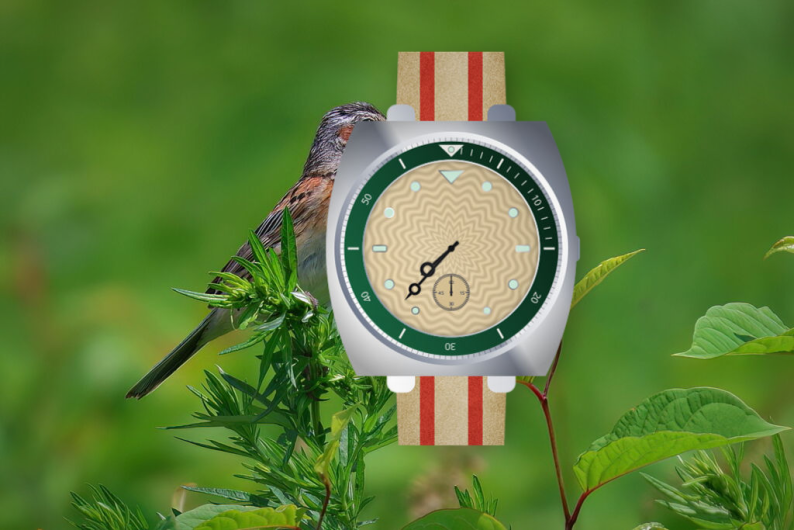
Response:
7,37
